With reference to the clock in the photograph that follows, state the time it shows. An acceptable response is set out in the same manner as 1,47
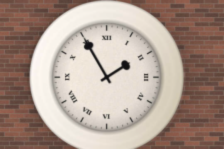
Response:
1,55
